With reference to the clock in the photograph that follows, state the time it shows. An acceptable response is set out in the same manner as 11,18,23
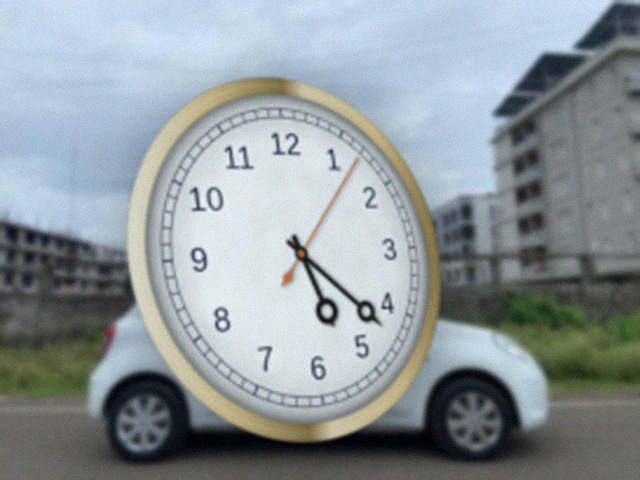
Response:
5,22,07
